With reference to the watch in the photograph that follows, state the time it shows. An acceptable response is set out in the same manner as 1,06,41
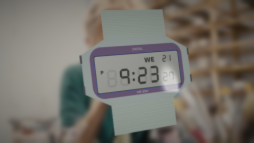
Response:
9,23,27
